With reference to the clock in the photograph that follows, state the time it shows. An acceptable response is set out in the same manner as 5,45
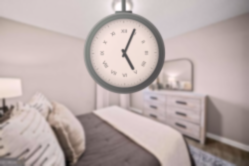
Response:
5,04
